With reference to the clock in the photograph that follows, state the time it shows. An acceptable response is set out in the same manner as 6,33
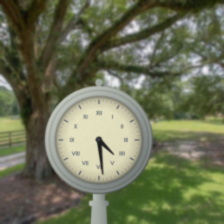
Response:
4,29
